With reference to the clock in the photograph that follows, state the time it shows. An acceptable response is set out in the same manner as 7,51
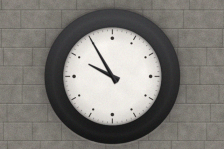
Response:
9,55
